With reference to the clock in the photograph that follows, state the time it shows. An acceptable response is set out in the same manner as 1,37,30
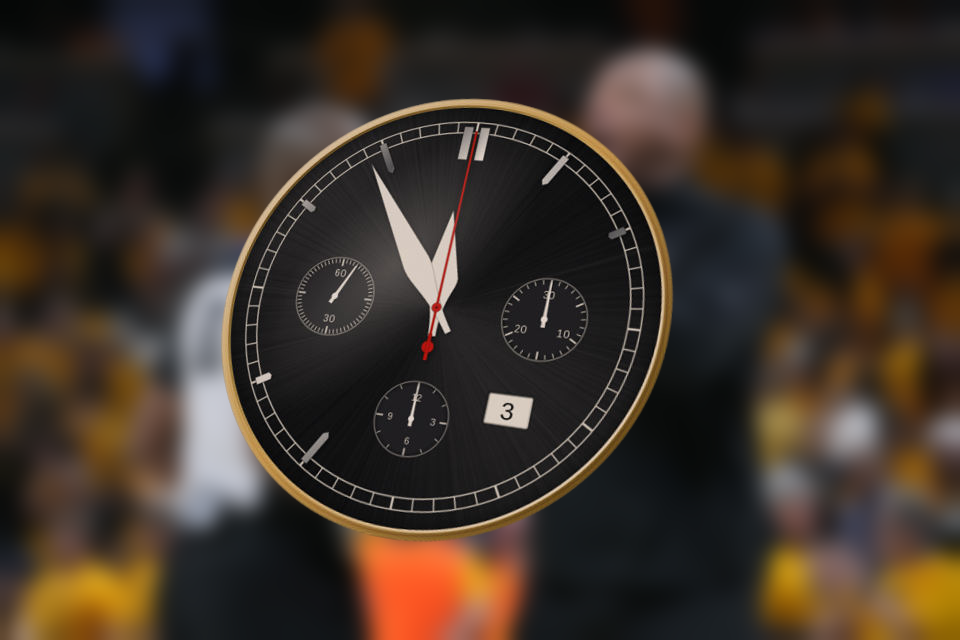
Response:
11,54,04
